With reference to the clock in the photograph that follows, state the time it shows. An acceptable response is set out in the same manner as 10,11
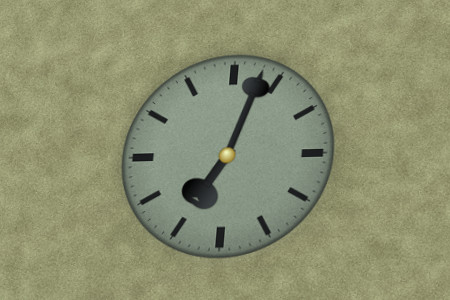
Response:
7,03
